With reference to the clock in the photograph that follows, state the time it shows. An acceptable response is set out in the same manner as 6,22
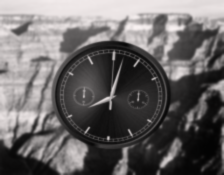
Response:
8,02
